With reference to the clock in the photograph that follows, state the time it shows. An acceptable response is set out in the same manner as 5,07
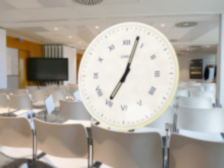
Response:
7,03
